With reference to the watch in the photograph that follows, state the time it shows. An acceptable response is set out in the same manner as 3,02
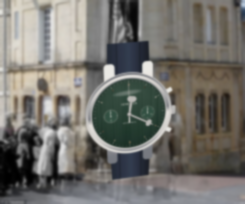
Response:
12,20
